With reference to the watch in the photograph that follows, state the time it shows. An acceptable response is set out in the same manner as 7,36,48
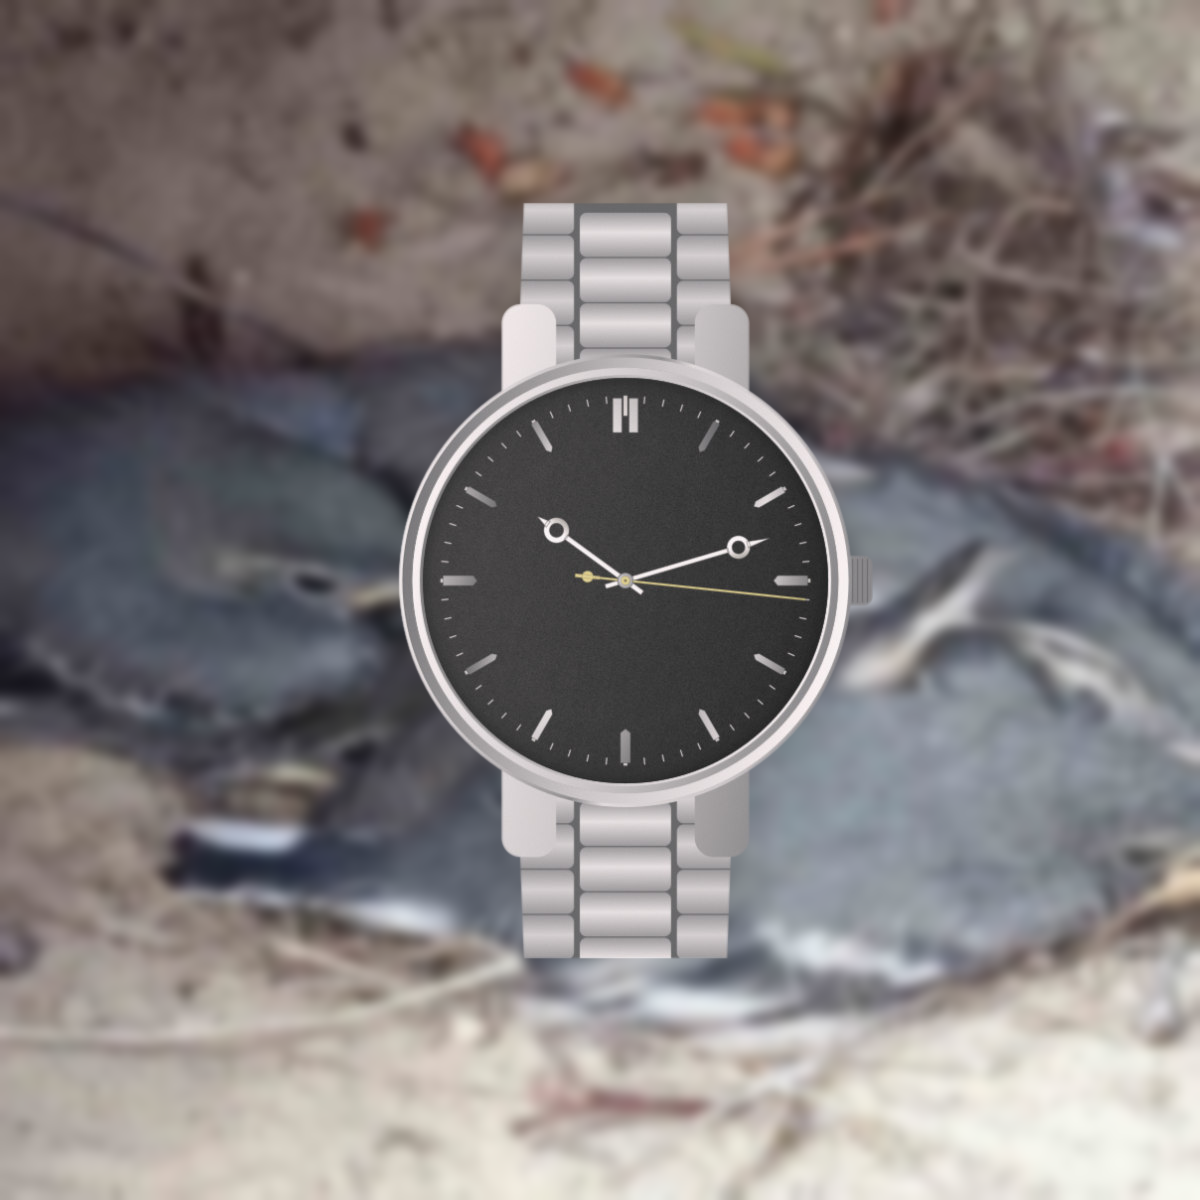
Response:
10,12,16
